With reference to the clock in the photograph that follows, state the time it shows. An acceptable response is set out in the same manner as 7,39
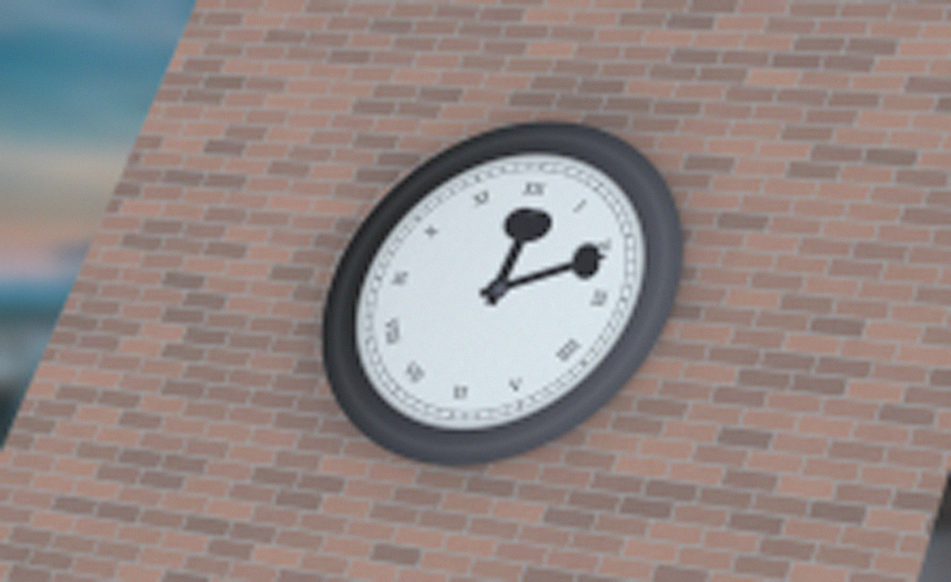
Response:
12,11
